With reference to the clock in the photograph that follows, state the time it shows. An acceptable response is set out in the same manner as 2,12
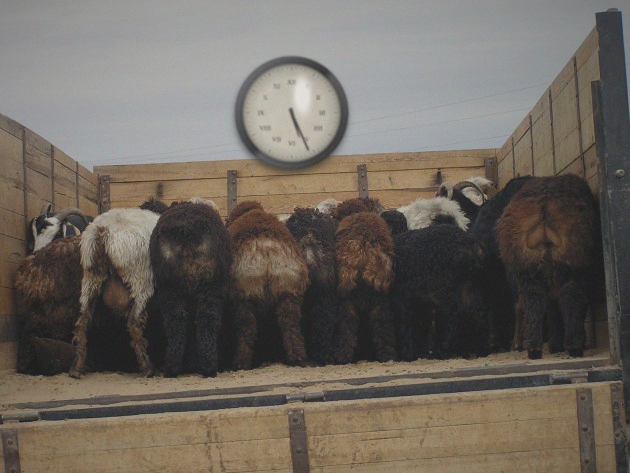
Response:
5,26
